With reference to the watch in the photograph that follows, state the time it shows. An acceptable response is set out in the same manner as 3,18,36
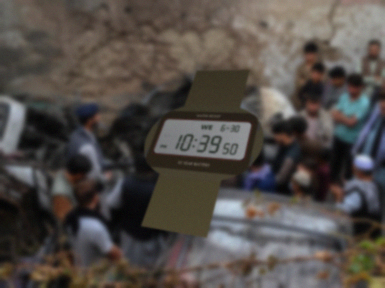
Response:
10,39,50
